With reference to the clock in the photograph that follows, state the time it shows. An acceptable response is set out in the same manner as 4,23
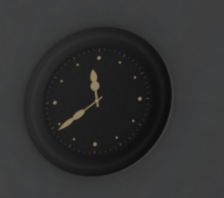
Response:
11,39
